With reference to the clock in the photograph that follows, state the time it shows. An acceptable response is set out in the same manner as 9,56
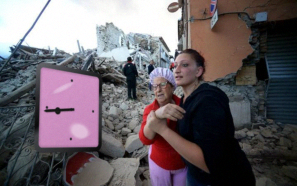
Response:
8,44
